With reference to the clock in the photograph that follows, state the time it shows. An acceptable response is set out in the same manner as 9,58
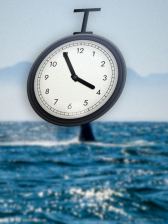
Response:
3,55
